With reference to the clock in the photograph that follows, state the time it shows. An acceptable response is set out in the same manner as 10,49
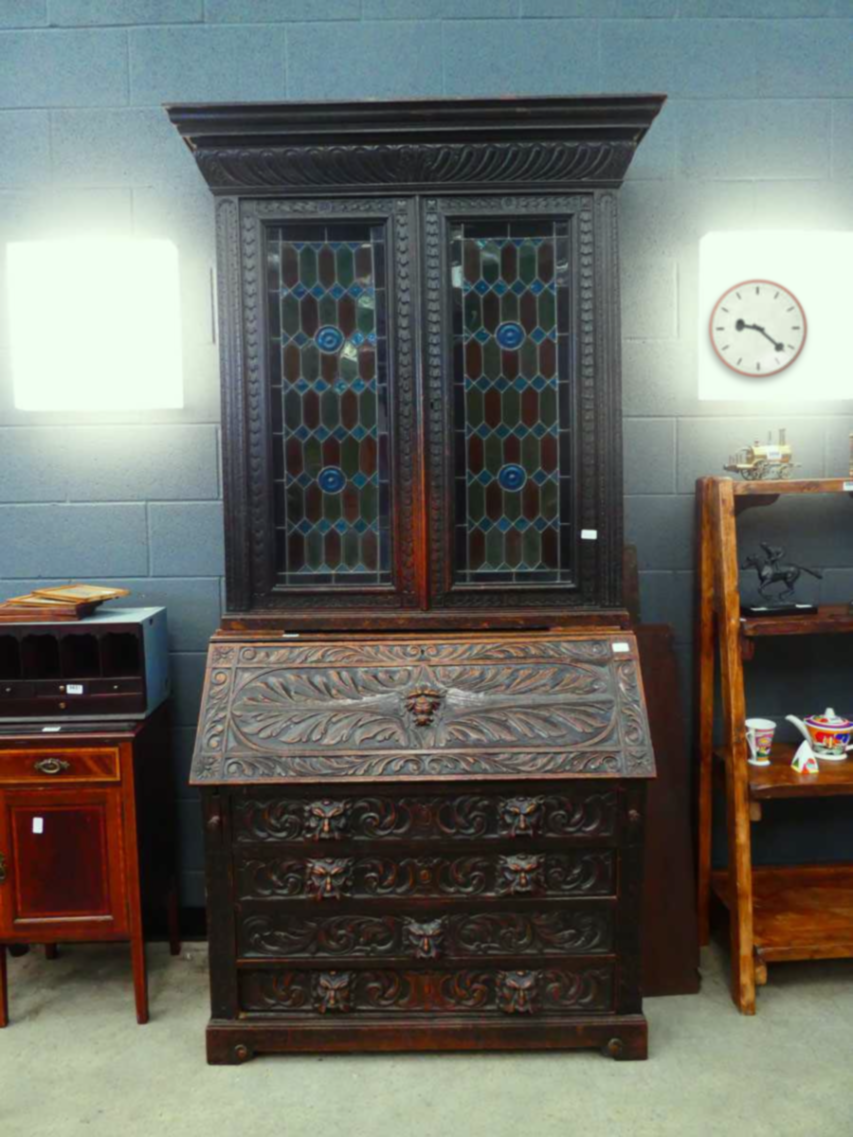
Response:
9,22
